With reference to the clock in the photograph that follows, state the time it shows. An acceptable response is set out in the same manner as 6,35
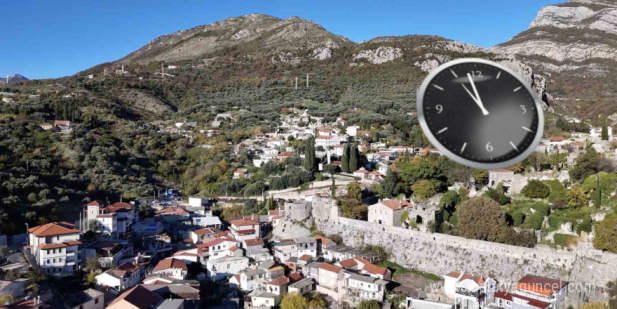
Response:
10,58
